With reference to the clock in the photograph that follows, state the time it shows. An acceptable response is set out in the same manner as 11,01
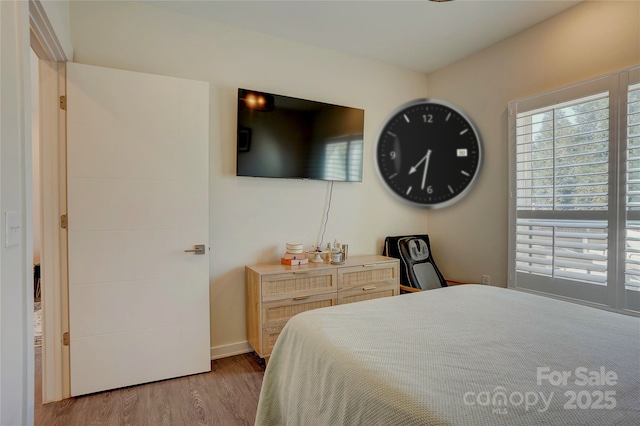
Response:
7,32
